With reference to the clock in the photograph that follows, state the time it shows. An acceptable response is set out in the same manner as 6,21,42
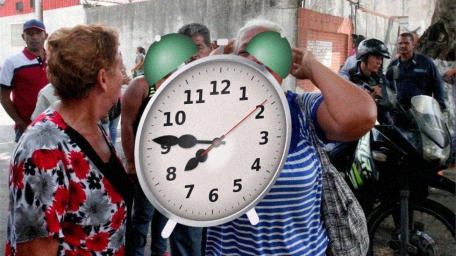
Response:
7,46,09
